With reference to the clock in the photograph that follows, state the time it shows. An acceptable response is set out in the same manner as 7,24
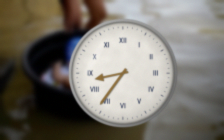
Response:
8,36
